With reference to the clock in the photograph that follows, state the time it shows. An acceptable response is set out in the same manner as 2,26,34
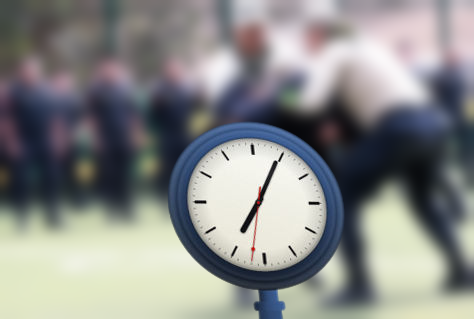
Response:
7,04,32
